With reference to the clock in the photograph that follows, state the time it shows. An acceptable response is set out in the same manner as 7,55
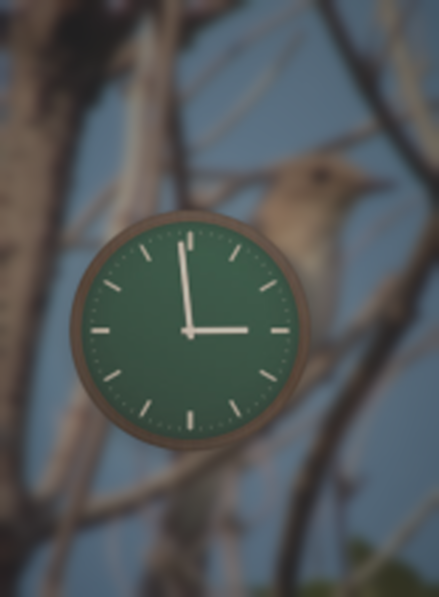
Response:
2,59
